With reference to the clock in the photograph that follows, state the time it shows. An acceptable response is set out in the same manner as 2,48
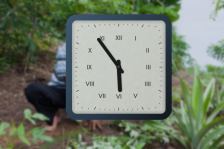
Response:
5,54
